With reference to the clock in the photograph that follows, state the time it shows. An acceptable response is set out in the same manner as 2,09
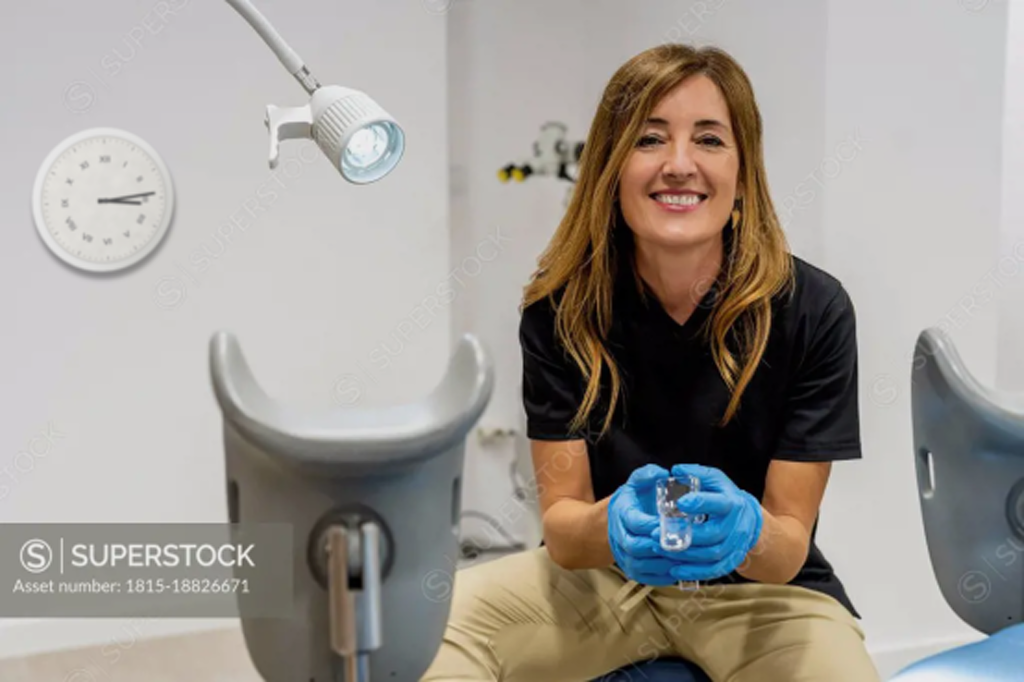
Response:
3,14
